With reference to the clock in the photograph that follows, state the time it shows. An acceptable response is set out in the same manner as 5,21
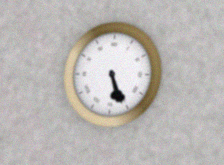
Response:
5,26
